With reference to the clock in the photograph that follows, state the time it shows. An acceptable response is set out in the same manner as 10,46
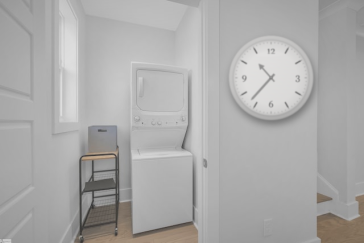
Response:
10,37
